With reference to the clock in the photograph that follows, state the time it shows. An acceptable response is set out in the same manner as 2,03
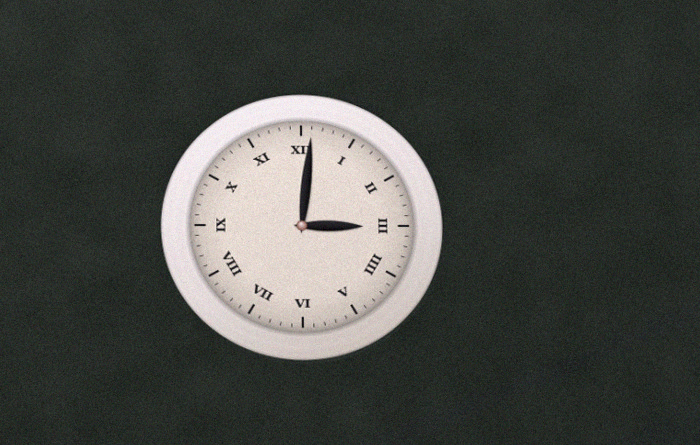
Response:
3,01
